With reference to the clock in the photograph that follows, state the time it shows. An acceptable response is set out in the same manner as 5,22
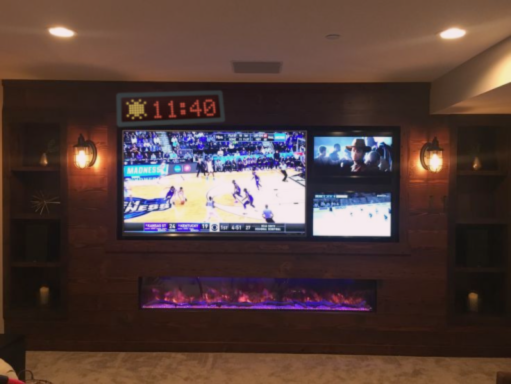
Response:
11,40
